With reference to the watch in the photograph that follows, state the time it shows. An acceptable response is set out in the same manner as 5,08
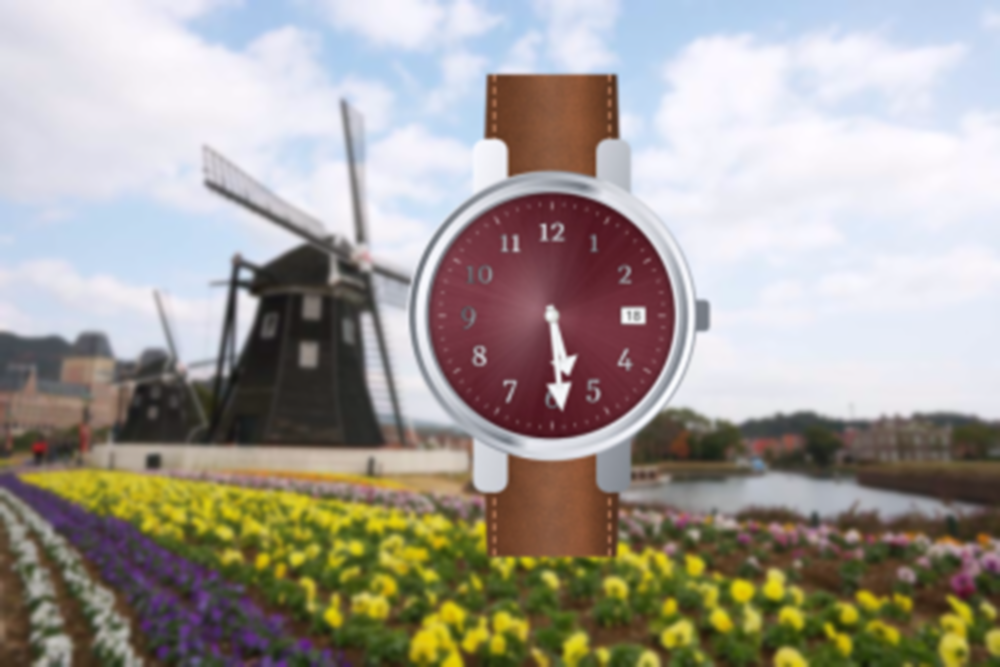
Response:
5,29
